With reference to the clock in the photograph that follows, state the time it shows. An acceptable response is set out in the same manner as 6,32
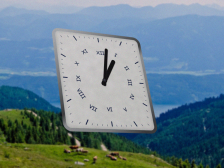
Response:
1,02
